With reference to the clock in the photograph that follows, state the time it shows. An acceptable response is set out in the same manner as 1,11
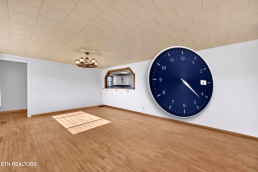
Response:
4,22
